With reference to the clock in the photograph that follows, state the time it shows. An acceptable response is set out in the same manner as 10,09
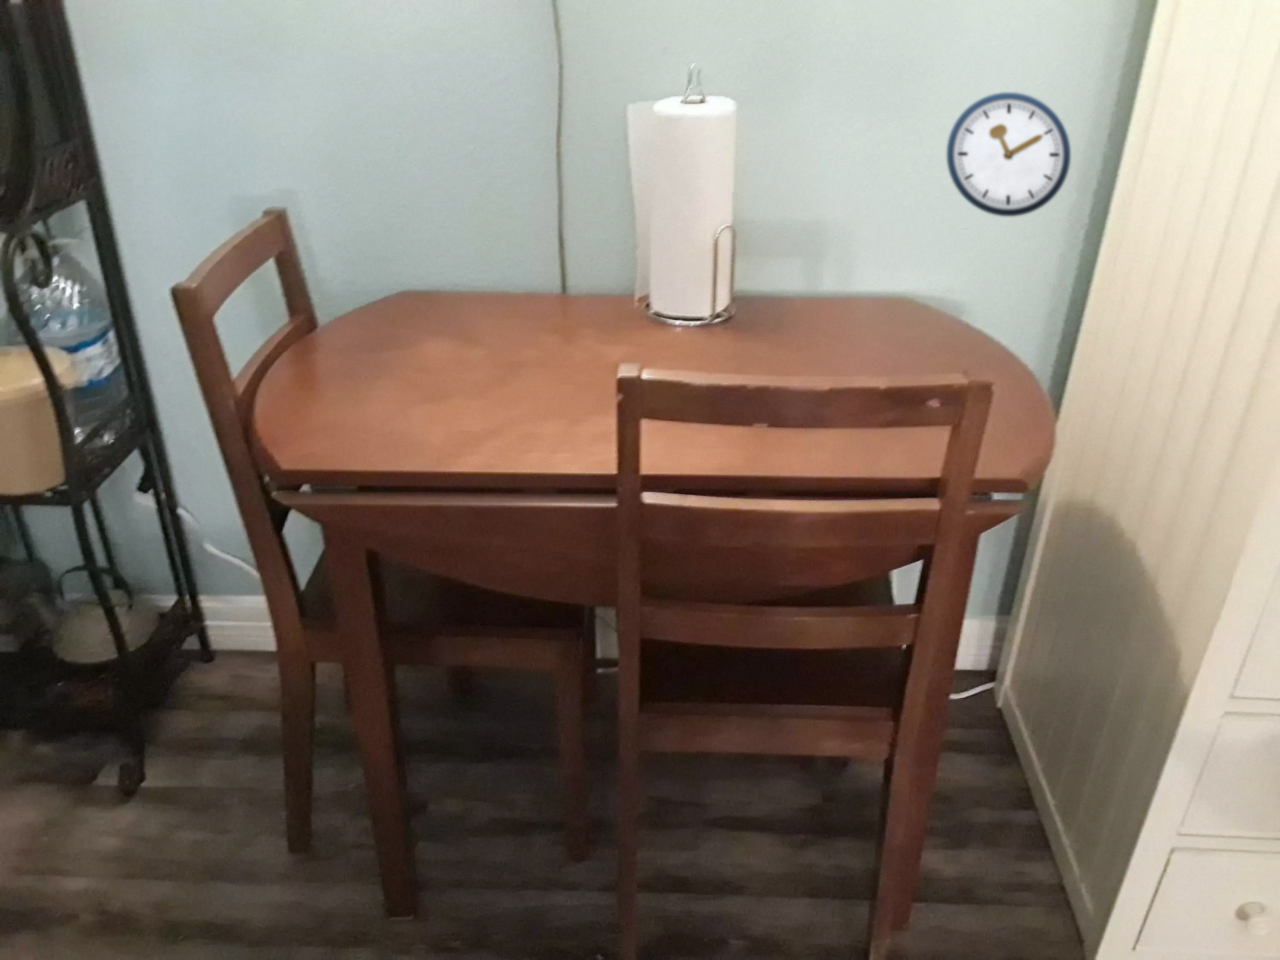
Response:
11,10
